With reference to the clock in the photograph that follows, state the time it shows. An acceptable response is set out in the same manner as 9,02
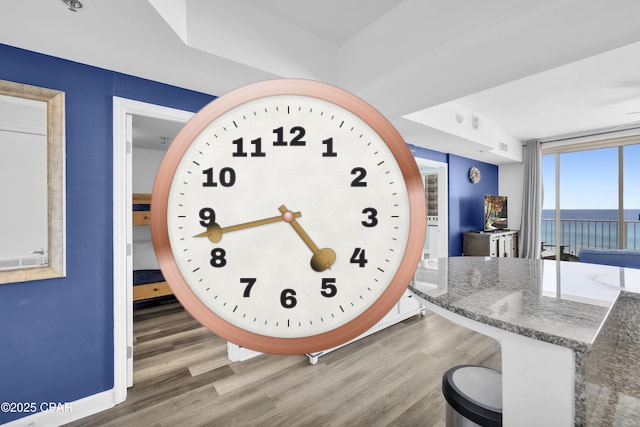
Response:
4,43
